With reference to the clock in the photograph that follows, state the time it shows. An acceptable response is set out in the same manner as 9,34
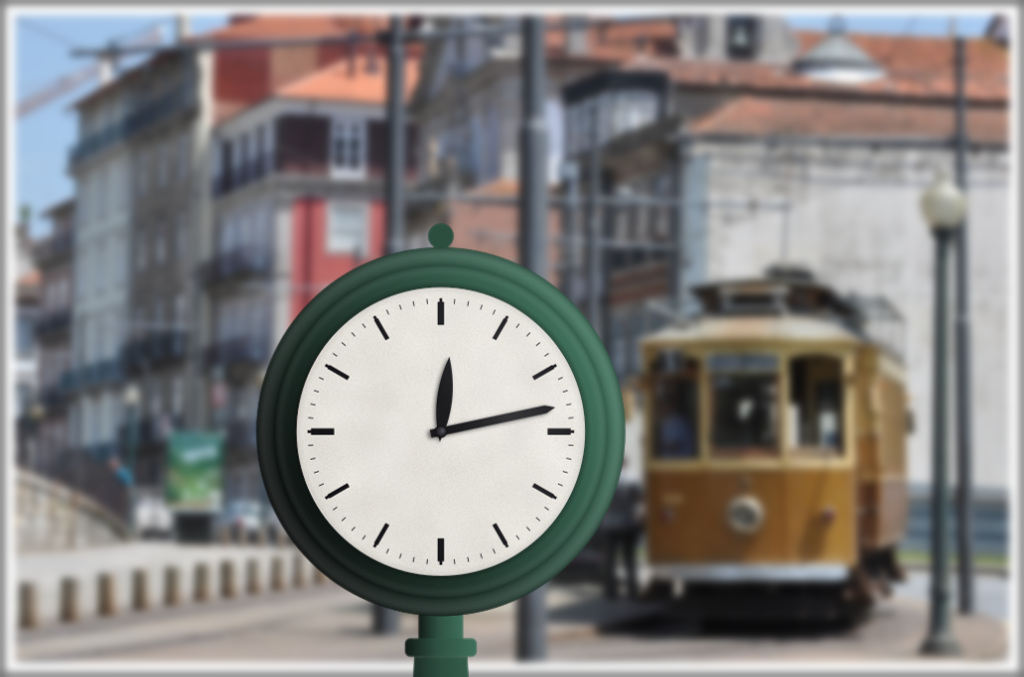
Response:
12,13
